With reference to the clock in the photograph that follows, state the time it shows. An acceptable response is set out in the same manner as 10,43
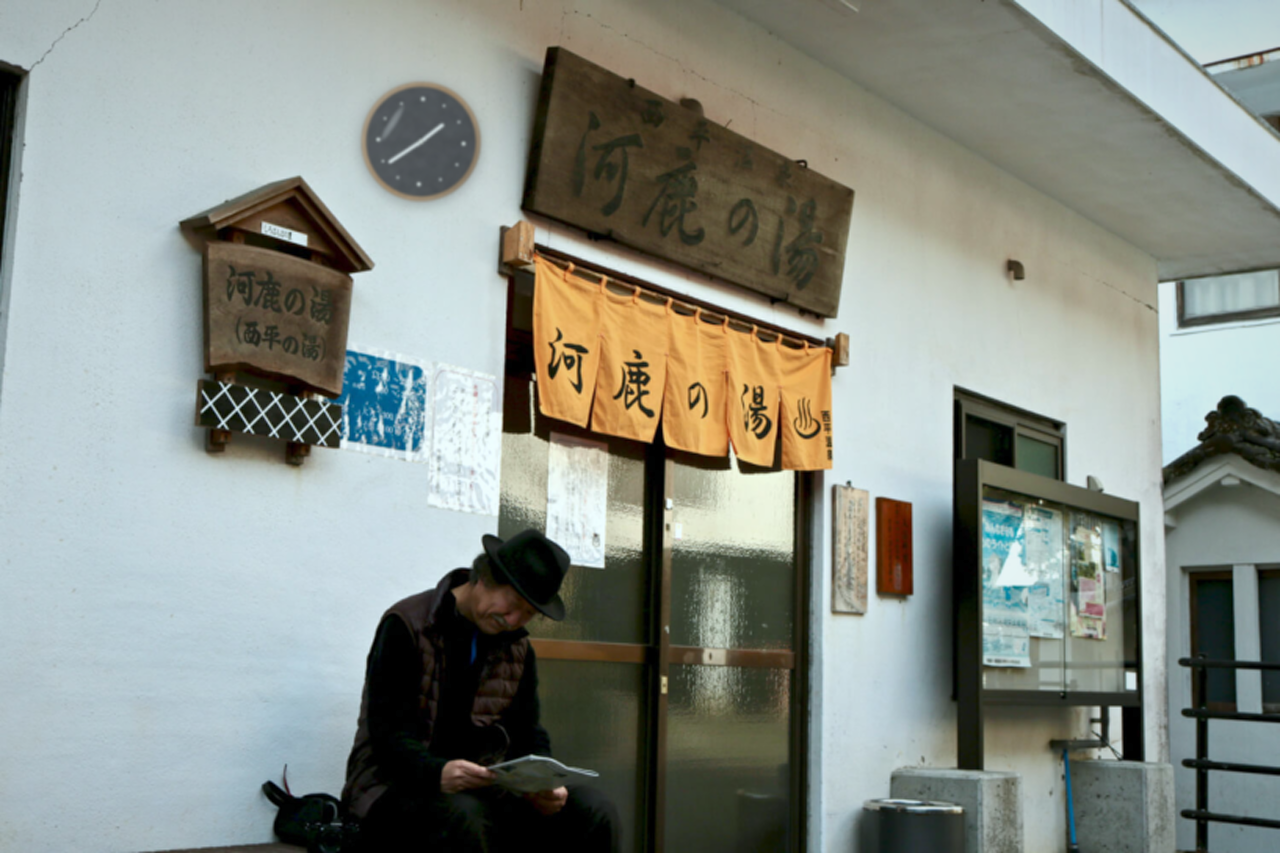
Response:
1,39
